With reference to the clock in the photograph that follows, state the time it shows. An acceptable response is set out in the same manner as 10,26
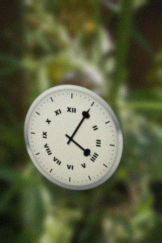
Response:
4,05
